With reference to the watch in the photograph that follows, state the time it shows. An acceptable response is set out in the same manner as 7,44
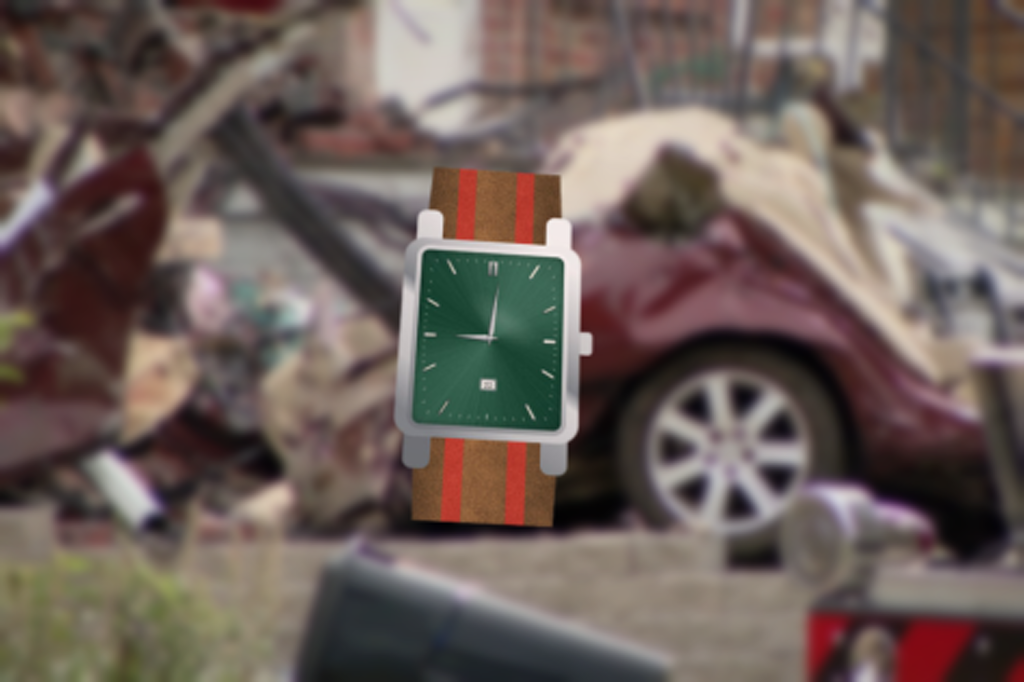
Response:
9,01
